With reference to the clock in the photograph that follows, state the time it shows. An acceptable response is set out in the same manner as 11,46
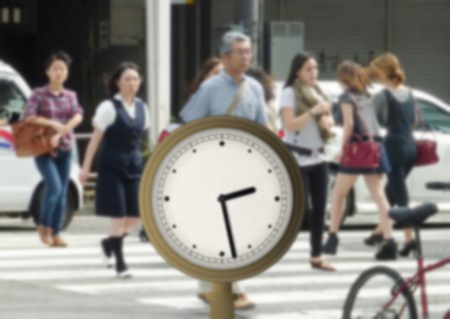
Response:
2,28
